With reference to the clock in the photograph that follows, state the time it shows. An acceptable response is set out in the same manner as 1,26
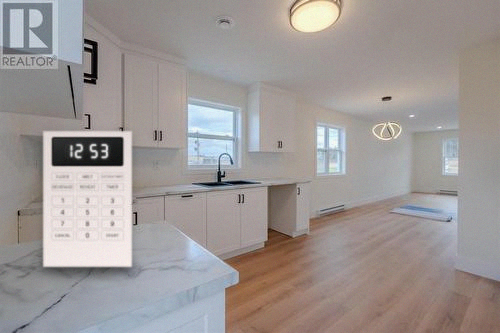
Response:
12,53
